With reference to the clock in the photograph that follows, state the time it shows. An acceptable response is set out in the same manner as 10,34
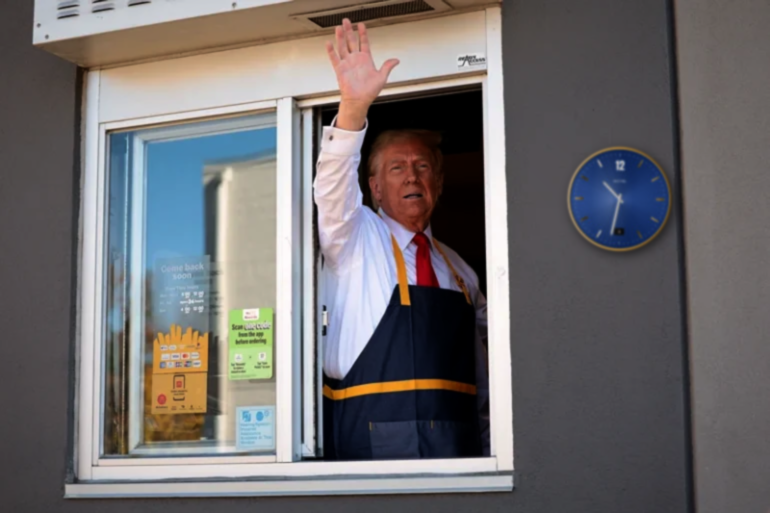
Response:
10,32
